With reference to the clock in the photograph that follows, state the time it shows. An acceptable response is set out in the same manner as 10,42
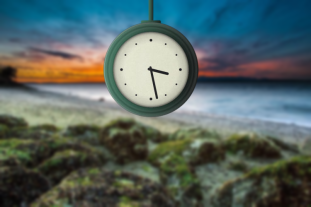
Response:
3,28
